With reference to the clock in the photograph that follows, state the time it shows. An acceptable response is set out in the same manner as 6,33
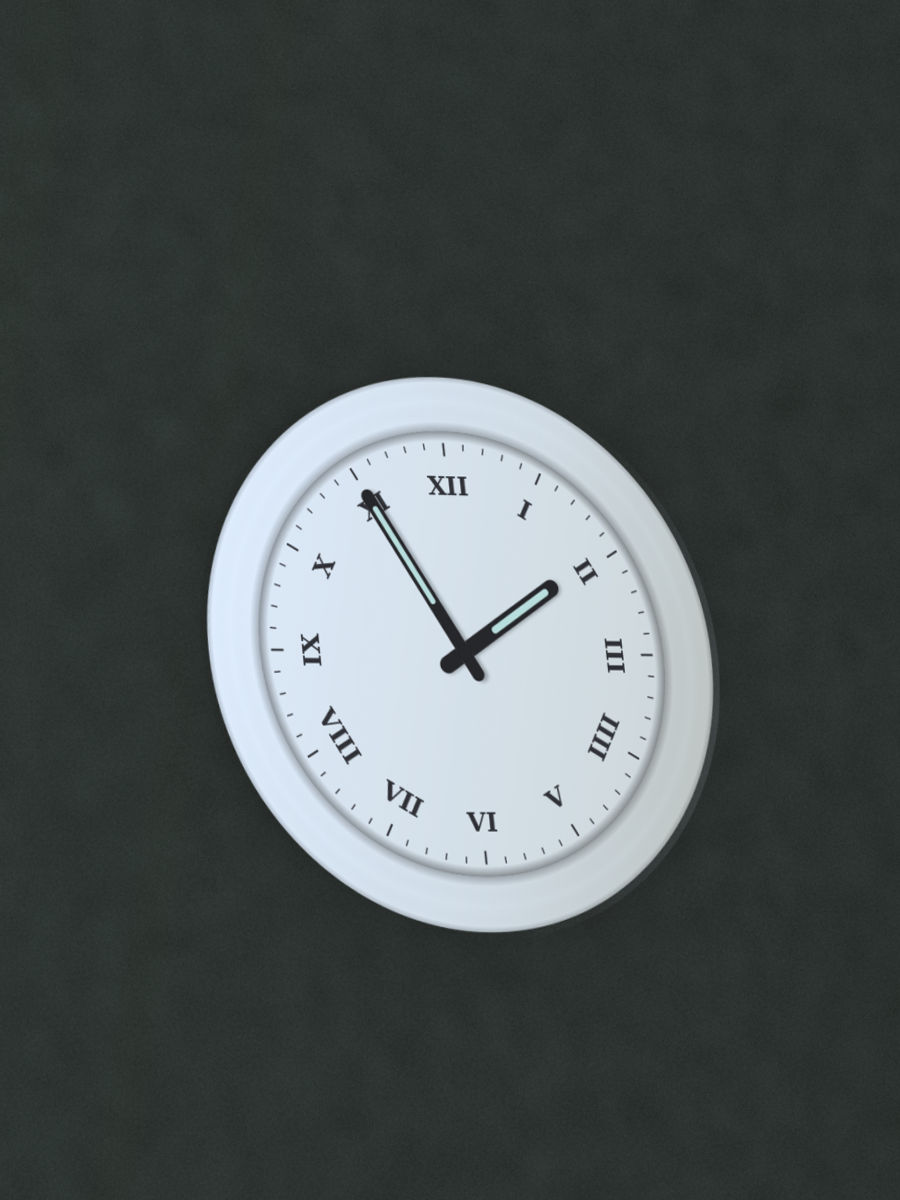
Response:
1,55
